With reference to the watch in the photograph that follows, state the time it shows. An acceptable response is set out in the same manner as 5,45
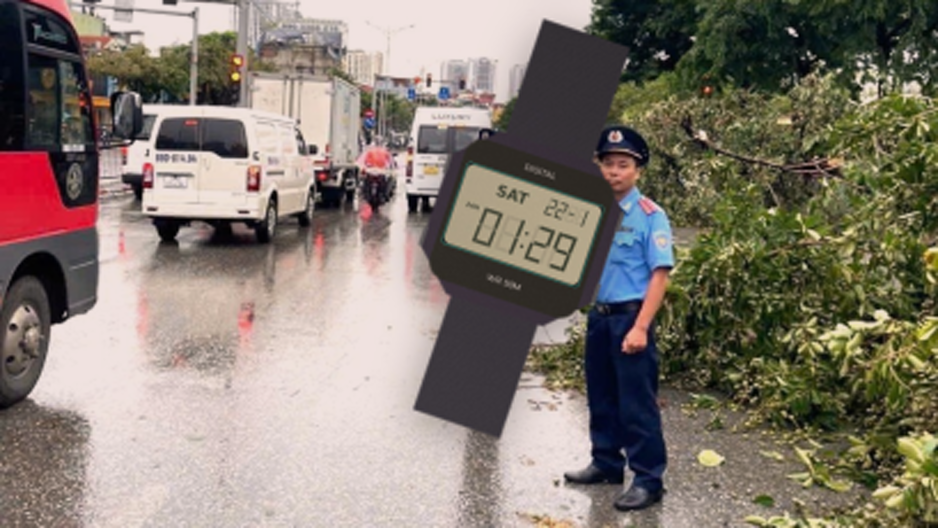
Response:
1,29
